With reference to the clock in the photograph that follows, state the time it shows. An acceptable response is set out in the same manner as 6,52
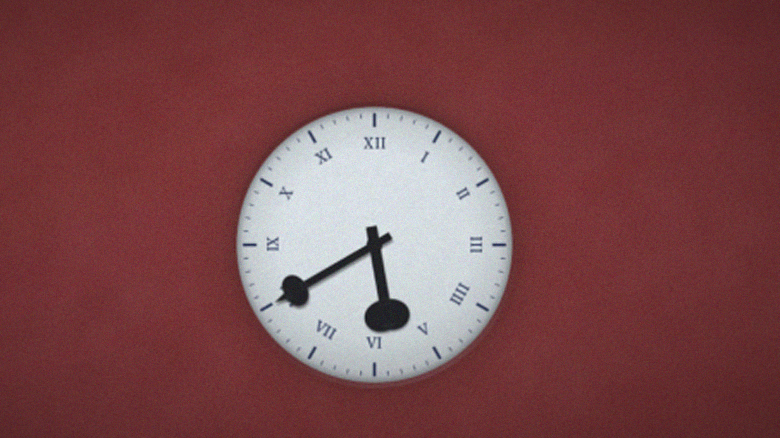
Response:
5,40
